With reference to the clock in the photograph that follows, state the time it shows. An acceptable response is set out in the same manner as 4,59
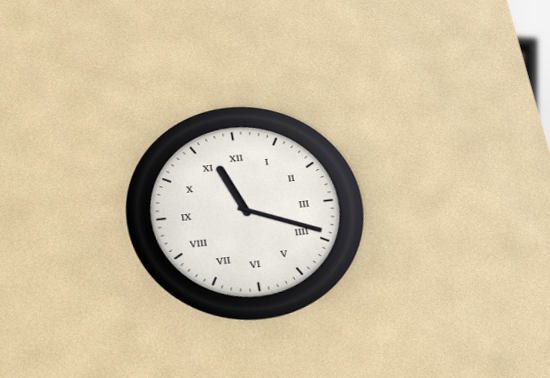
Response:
11,19
